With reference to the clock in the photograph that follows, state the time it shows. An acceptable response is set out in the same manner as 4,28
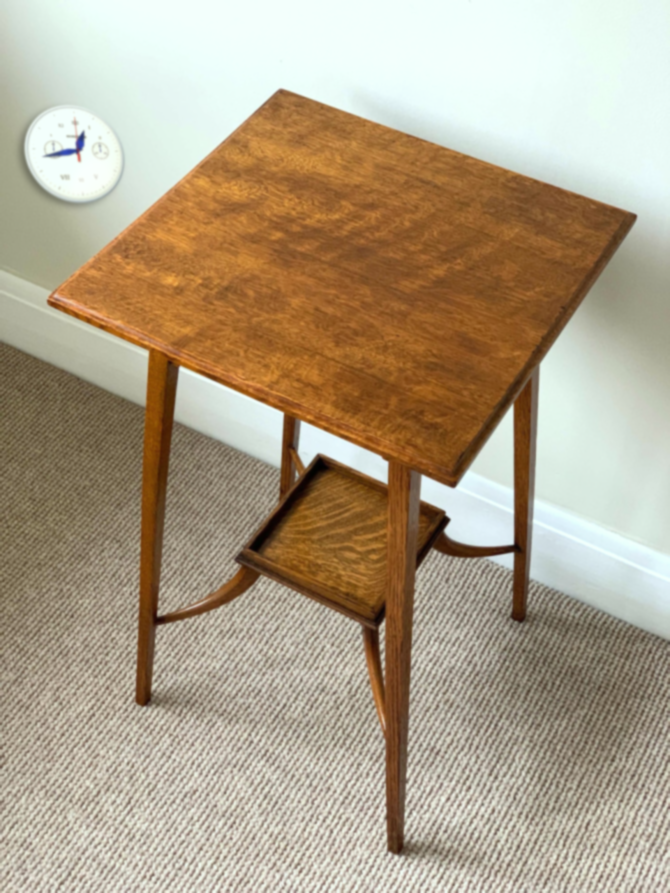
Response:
12,43
